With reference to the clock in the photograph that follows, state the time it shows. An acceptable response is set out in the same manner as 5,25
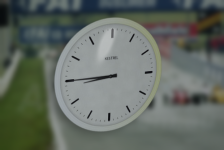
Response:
8,45
